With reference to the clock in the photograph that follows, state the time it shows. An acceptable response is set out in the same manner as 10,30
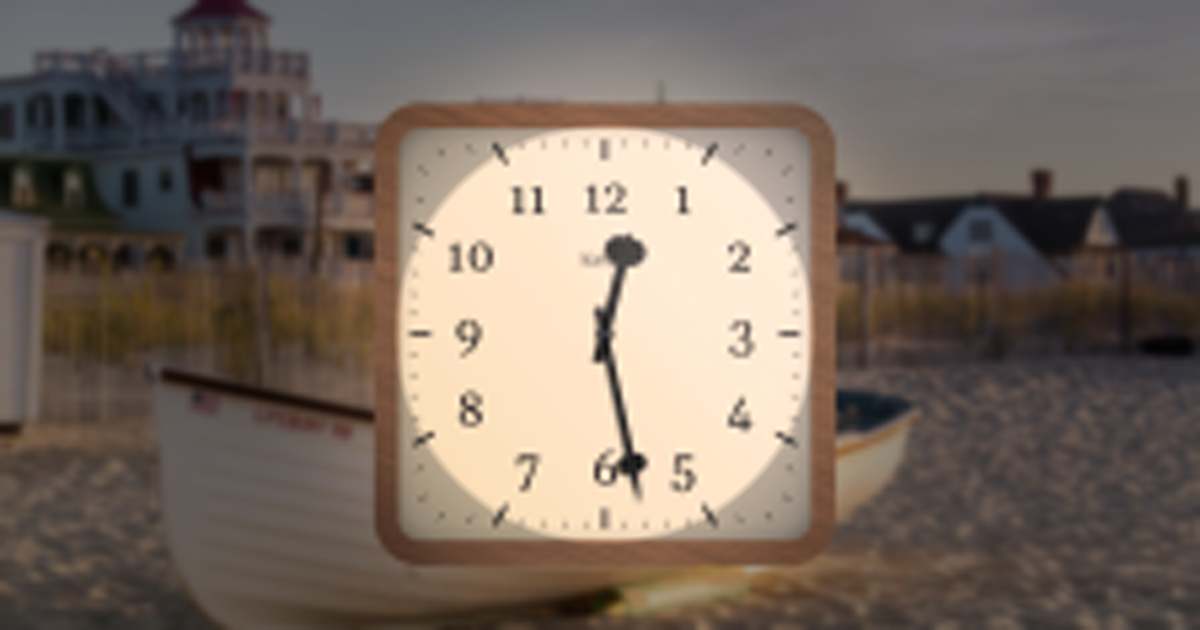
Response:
12,28
